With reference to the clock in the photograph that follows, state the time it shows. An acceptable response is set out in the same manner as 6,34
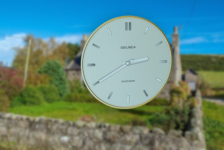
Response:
2,40
